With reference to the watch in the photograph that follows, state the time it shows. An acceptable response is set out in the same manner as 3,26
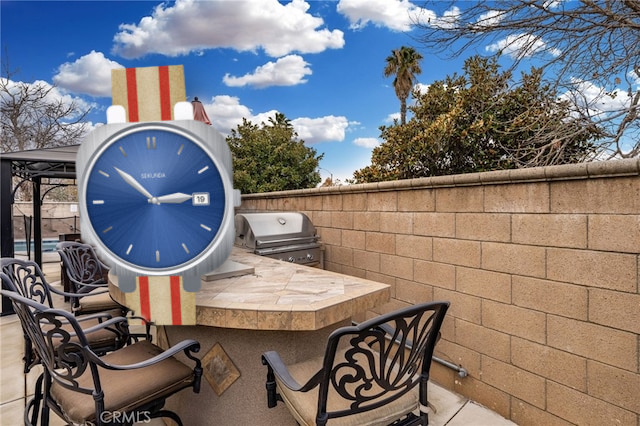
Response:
2,52
